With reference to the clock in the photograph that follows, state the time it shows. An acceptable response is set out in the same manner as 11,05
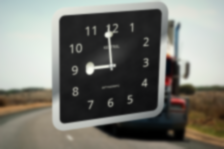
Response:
8,59
